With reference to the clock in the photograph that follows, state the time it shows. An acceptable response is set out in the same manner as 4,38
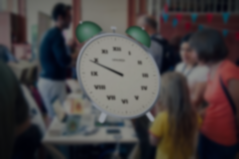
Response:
9,49
